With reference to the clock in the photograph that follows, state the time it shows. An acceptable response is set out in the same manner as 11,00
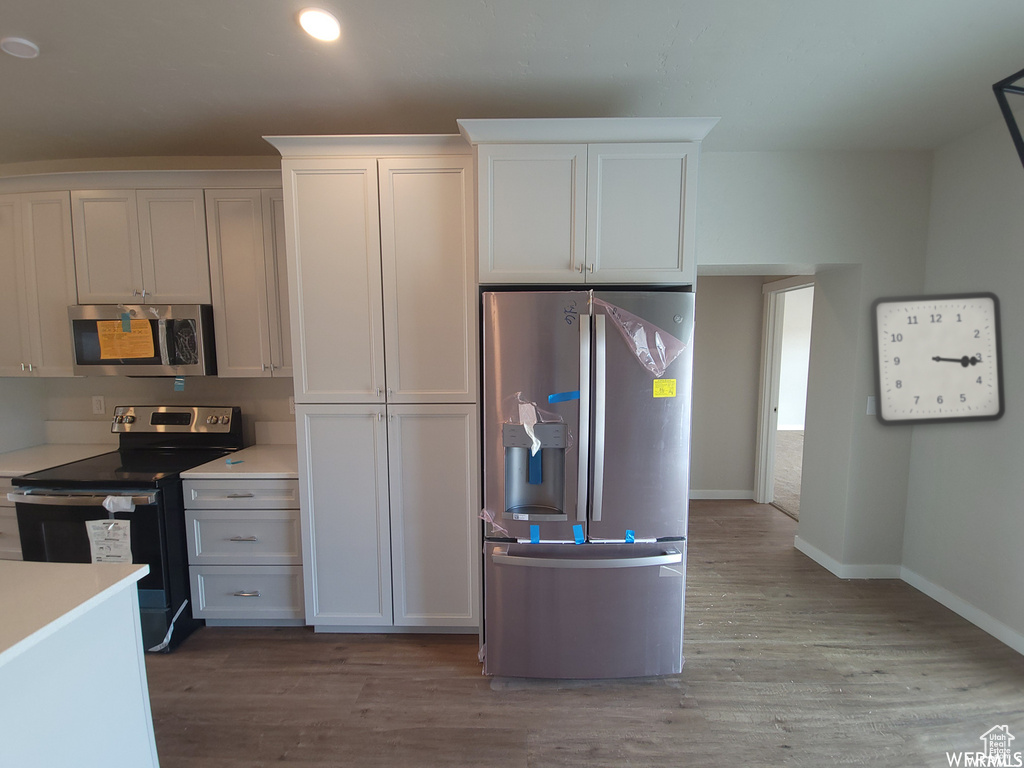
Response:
3,16
